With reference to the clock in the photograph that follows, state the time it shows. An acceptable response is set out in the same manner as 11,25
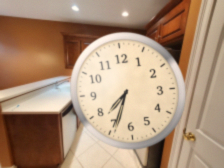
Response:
7,34
